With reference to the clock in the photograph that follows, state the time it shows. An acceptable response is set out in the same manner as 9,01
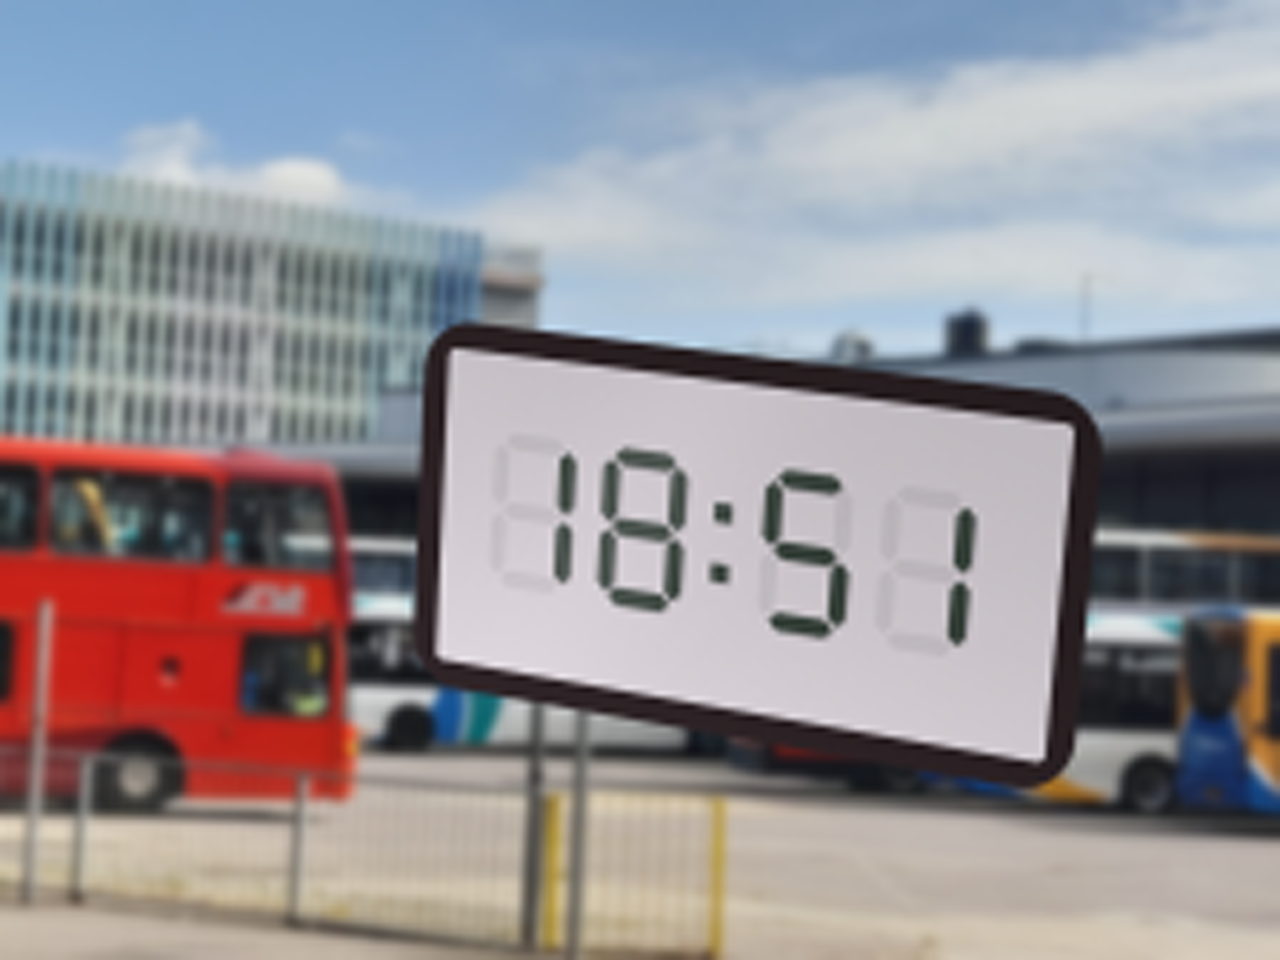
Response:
18,51
